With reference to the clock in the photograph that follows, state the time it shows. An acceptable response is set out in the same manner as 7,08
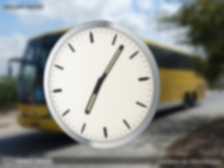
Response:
7,07
